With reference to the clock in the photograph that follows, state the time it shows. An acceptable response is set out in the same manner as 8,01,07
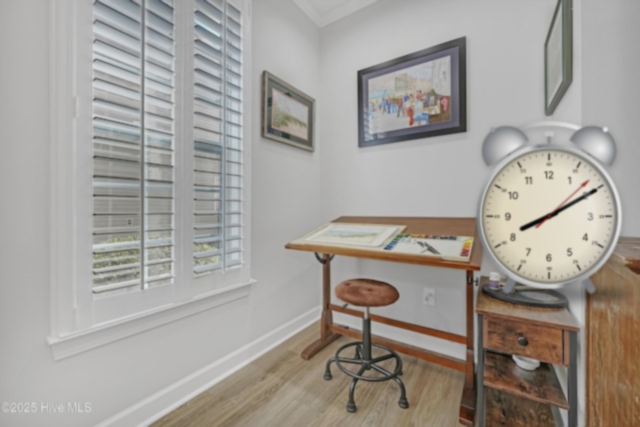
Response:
8,10,08
